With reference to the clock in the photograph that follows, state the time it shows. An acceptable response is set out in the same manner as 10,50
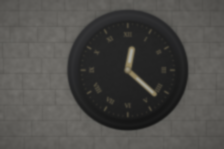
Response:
12,22
